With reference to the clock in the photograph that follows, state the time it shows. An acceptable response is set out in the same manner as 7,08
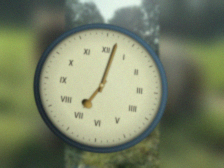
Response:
7,02
